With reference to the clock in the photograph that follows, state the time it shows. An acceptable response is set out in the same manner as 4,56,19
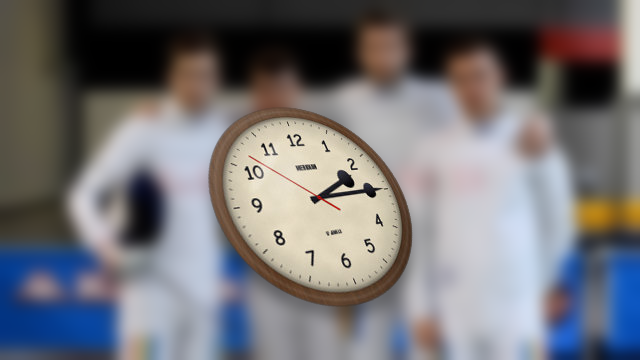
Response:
2,14,52
